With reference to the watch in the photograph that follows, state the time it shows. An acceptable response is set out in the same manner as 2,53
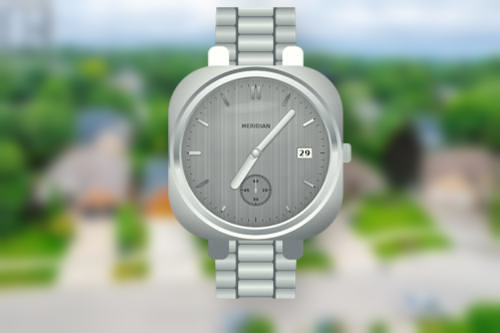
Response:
7,07
